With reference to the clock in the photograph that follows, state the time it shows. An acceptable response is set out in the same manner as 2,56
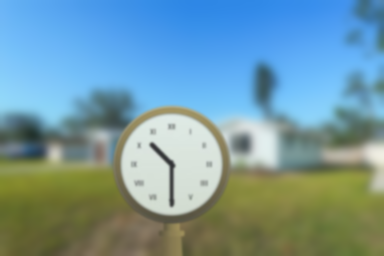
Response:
10,30
